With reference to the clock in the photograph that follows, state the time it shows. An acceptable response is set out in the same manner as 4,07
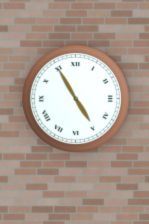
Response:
4,55
